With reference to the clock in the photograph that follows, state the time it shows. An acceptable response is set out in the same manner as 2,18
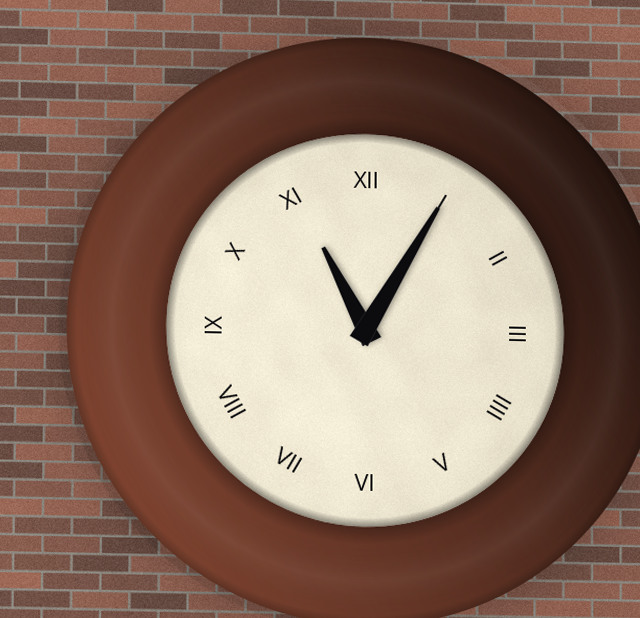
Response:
11,05
